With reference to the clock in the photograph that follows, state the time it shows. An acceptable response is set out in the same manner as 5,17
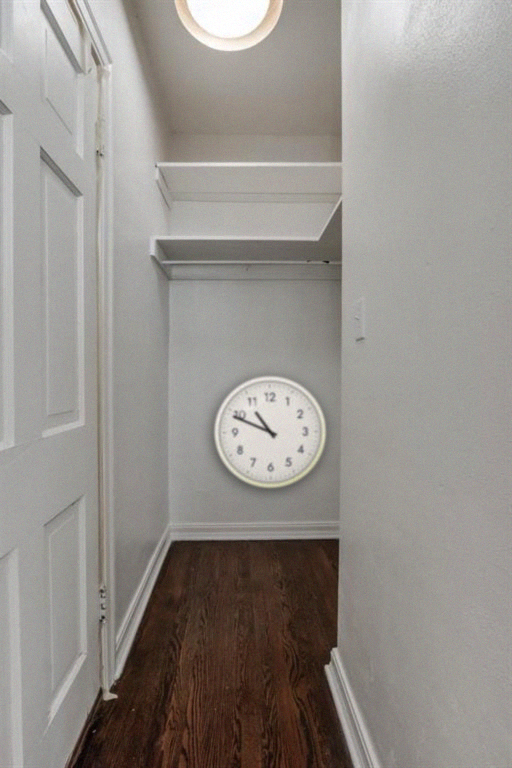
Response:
10,49
